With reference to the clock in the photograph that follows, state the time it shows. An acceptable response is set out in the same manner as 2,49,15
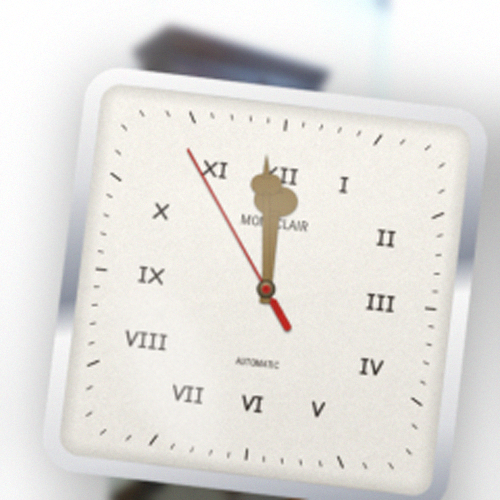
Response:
11,58,54
